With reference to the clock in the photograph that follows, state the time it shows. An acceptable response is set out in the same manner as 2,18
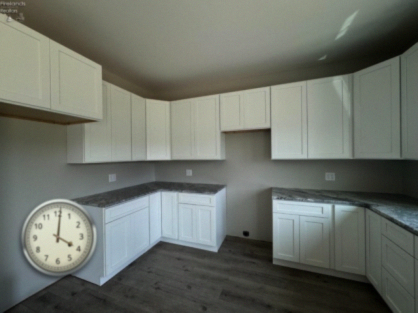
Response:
4,01
